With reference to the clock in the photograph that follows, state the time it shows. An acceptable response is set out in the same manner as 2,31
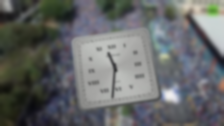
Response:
11,32
